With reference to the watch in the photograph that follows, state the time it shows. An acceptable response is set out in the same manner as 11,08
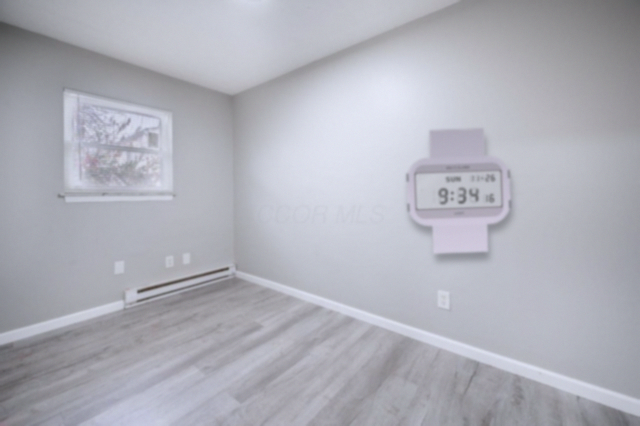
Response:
9,34
